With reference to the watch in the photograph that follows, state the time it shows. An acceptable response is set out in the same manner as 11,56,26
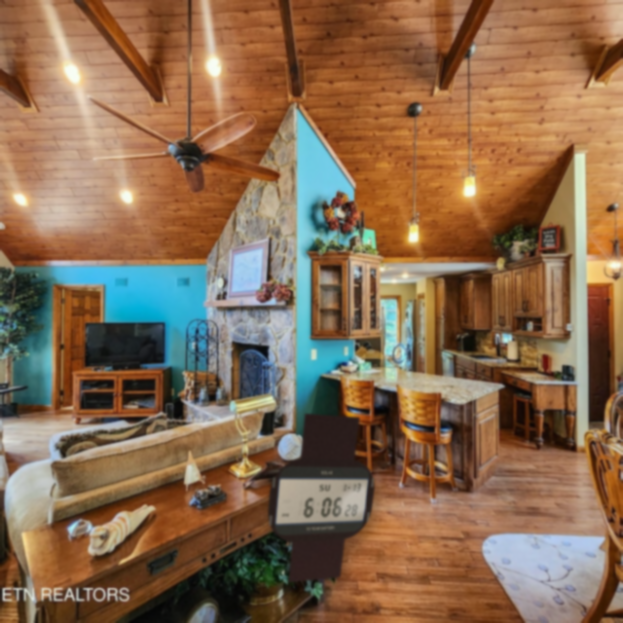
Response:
6,06,28
